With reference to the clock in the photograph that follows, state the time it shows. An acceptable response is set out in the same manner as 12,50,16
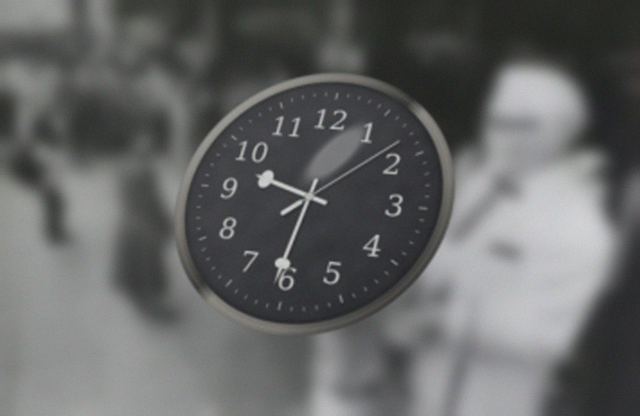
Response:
9,31,08
